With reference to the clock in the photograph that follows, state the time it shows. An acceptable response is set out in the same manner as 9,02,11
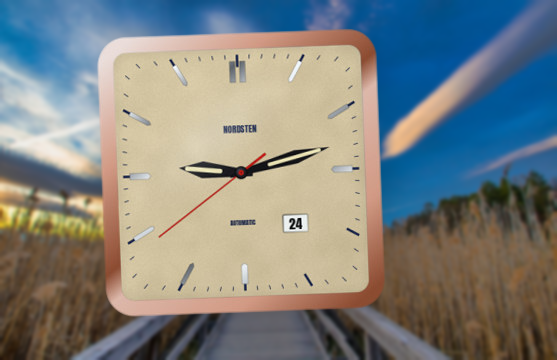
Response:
9,12,39
